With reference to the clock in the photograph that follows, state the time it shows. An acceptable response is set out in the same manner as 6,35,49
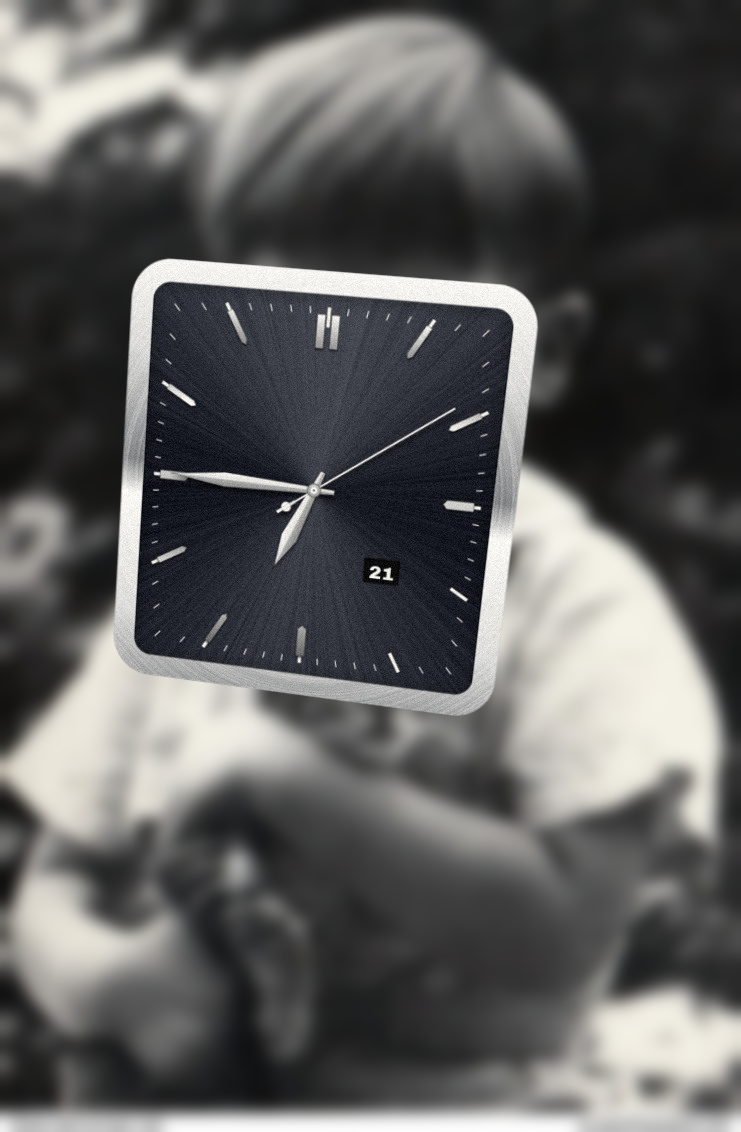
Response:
6,45,09
